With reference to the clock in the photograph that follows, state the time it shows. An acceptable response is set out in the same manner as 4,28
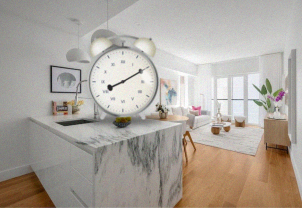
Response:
8,10
